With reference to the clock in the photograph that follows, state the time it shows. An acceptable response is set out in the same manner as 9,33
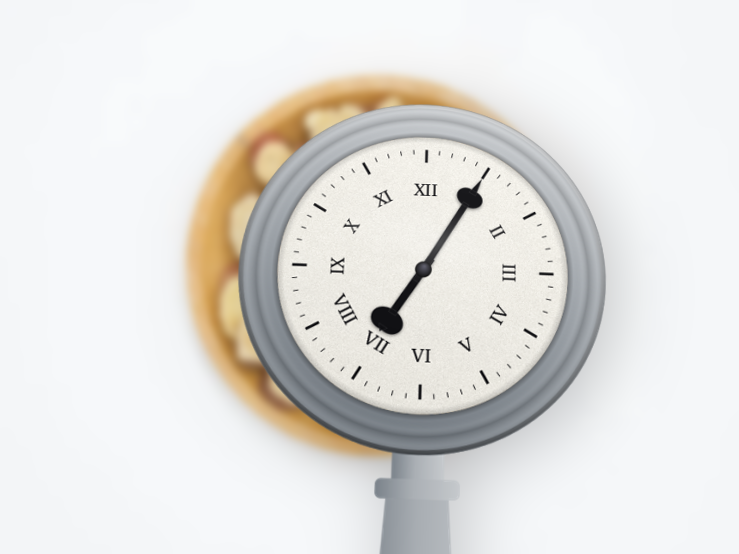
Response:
7,05
